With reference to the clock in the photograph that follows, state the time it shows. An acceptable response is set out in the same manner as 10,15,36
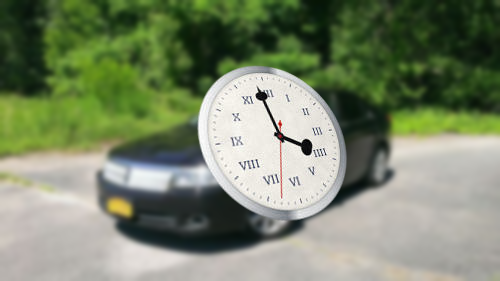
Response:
3,58,33
